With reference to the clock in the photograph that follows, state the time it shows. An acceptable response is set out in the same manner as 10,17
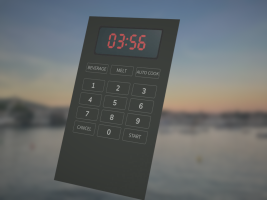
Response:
3,56
